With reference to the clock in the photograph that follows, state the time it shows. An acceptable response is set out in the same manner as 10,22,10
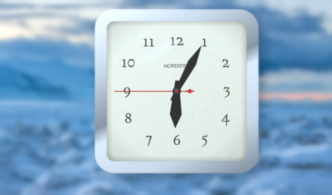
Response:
6,04,45
